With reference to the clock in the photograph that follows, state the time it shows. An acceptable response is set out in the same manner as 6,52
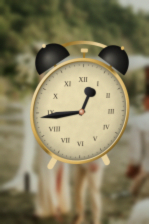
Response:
12,44
